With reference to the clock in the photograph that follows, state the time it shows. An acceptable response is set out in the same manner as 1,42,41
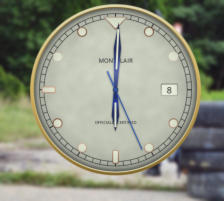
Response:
6,00,26
